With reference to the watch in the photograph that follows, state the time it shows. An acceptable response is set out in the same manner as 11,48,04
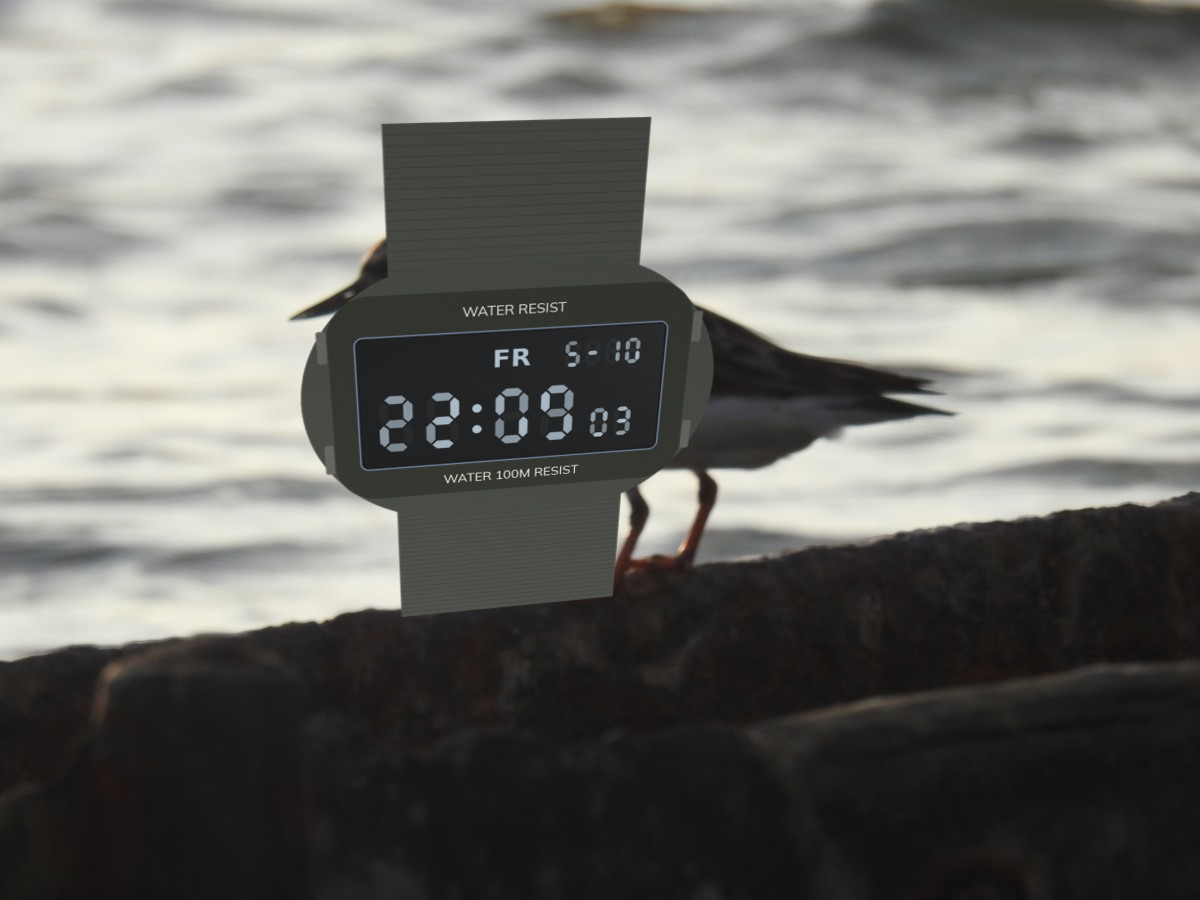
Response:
22,09,03
